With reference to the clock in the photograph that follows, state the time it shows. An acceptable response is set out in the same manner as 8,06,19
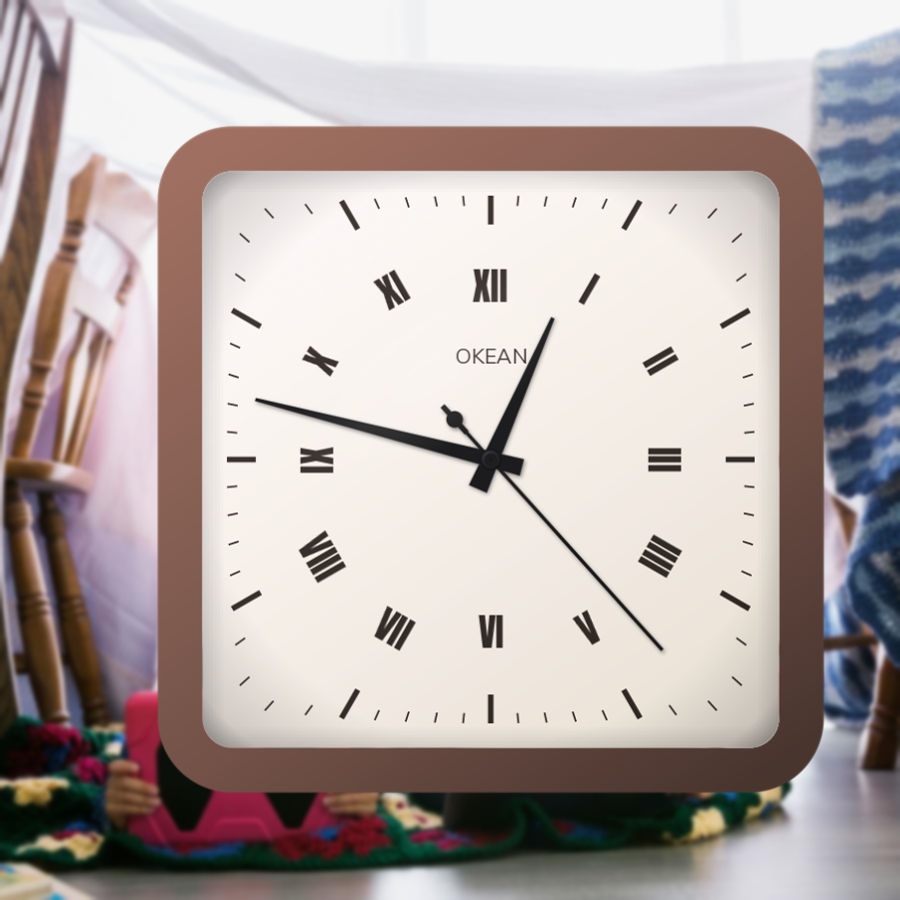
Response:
12,47,23
